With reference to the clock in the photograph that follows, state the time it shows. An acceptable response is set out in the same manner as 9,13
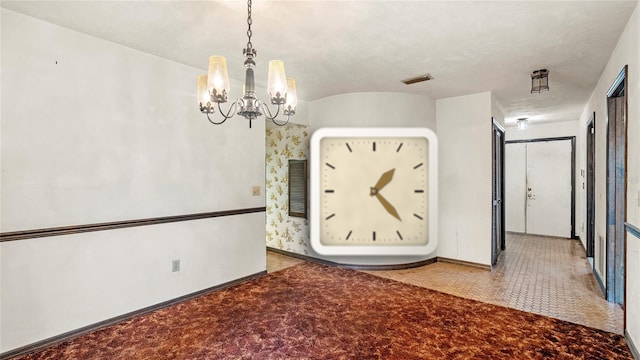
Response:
1,23
